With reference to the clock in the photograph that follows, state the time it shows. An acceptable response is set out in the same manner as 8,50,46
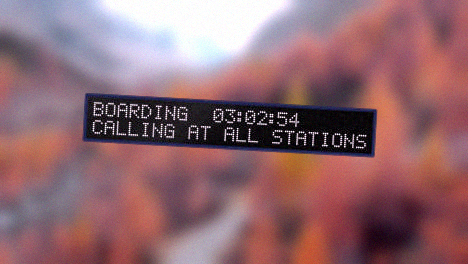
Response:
3,02,54
